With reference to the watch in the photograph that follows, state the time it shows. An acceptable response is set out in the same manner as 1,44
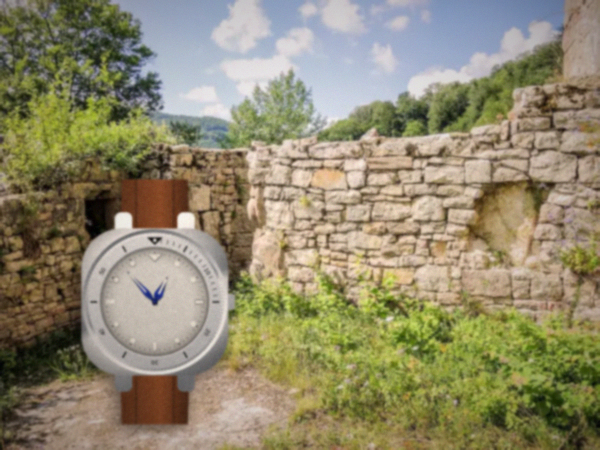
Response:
12,53
